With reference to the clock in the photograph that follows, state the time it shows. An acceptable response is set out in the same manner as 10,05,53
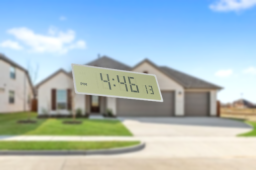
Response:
4,46,13
